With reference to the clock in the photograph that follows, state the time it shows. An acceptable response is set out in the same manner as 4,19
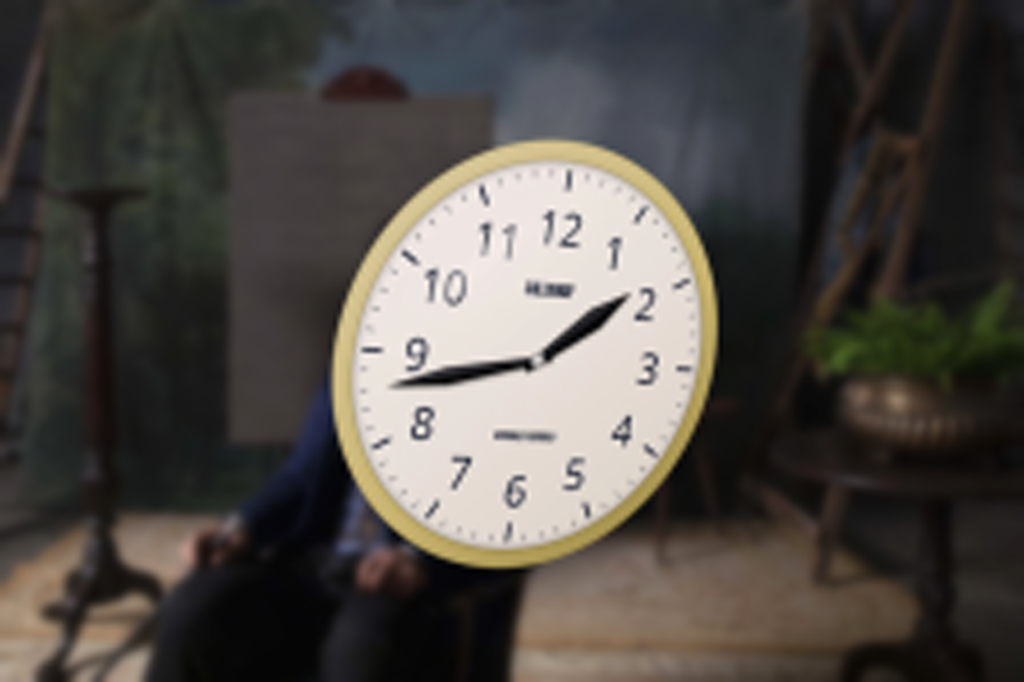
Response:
1,43
